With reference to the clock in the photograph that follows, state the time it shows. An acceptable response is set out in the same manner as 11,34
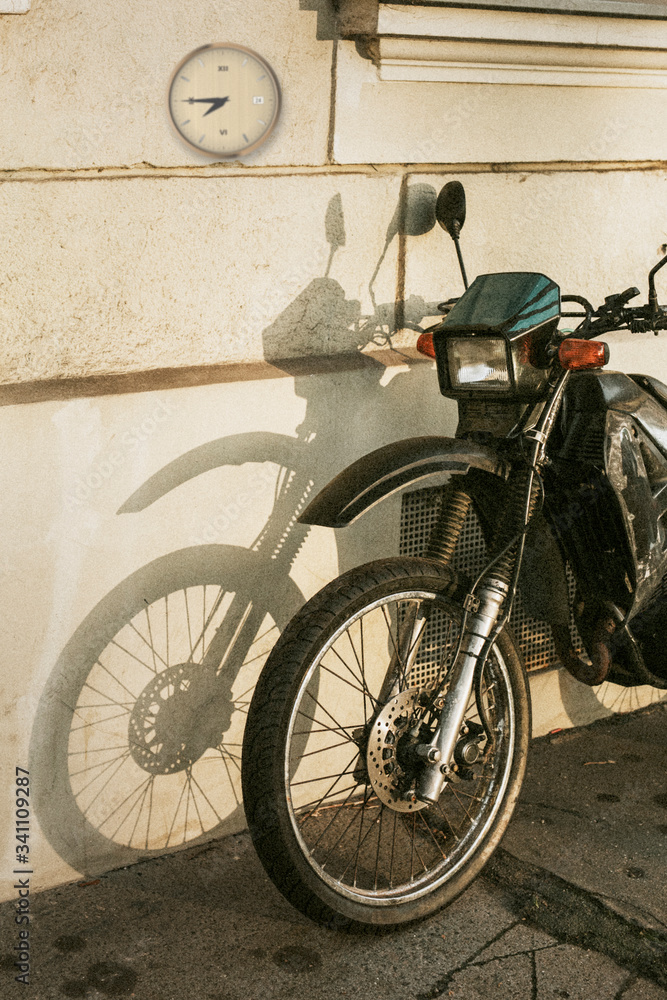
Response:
7,45
